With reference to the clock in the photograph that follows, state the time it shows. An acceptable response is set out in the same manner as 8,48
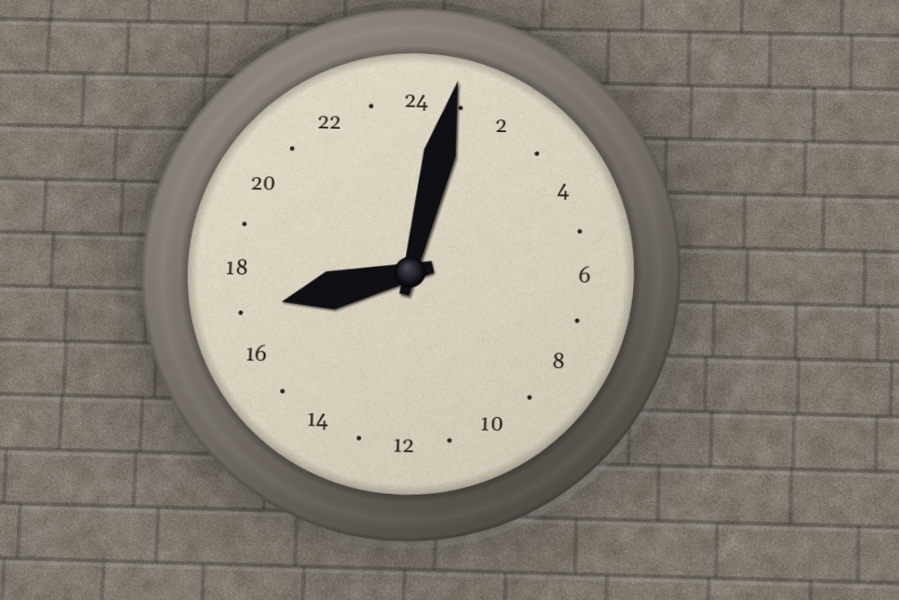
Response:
17,02
